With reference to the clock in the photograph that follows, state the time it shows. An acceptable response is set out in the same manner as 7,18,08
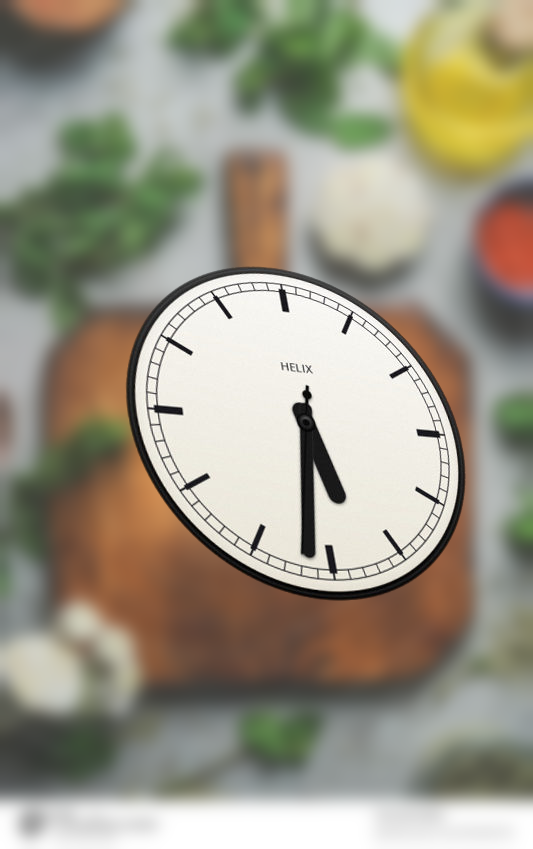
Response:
5,31,32
